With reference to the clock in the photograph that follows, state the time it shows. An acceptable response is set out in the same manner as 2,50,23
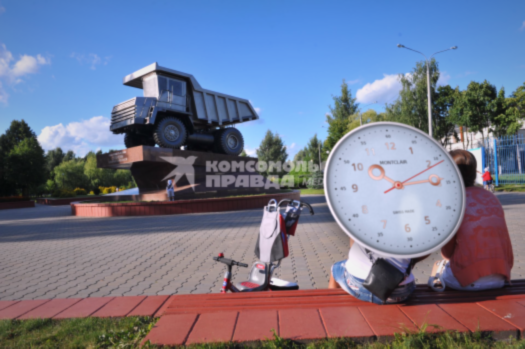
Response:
10,14,11
